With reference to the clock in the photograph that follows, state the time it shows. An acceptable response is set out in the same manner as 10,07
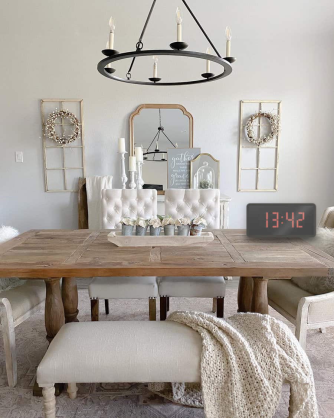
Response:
13,42
